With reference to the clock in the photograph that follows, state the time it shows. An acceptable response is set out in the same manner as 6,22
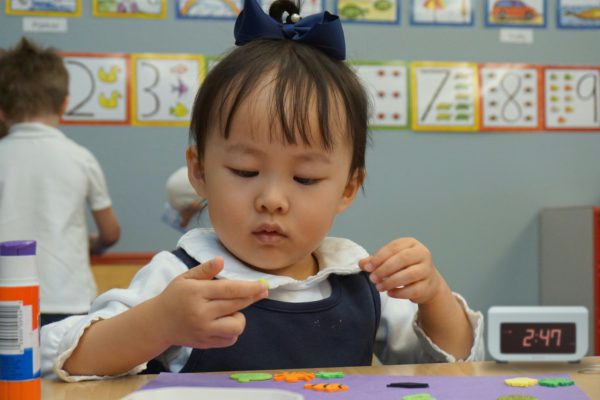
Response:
2,47
